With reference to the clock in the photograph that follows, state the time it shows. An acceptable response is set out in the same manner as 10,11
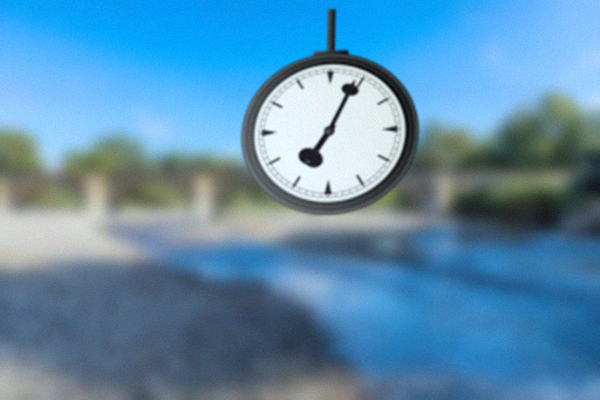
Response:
7,04
